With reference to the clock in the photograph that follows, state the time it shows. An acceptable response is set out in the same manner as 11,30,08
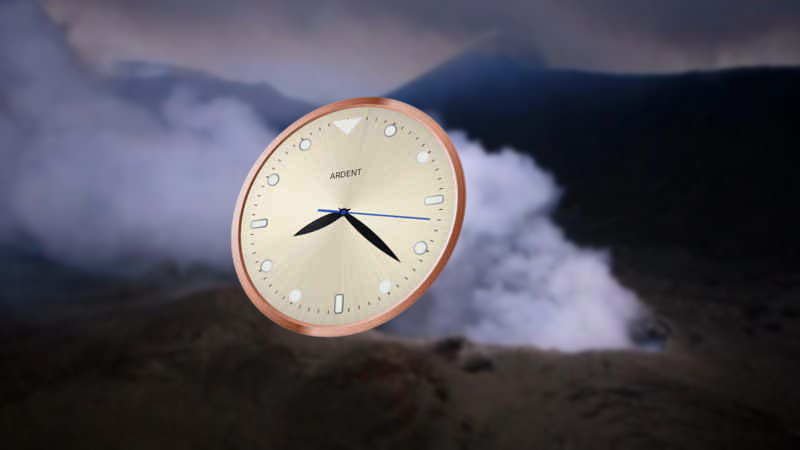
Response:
8,22,17
